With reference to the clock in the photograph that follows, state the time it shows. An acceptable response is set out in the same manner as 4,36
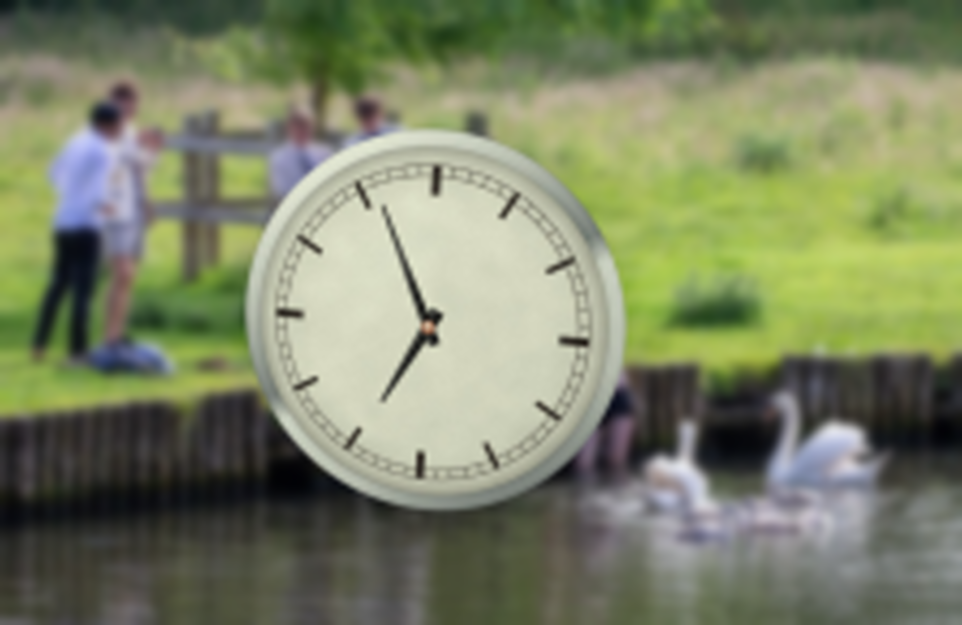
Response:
6,56
